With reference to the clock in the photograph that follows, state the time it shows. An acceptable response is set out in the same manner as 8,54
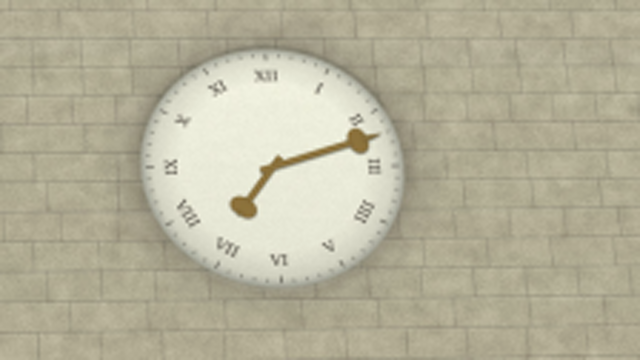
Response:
7,12
